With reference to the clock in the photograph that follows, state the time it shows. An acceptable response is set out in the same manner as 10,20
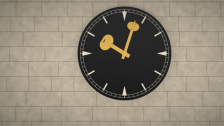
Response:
10,03
